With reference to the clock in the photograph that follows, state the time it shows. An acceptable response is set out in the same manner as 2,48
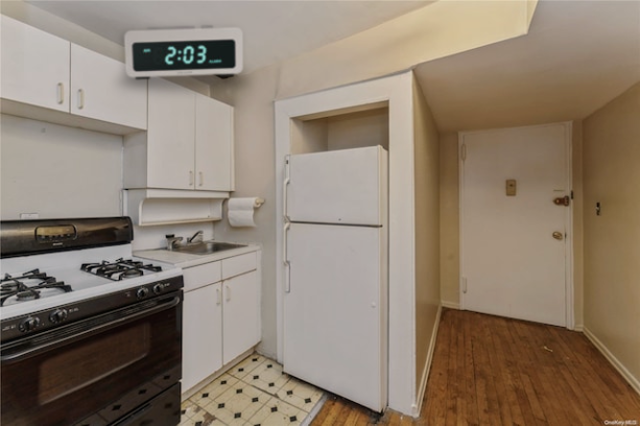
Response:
2,03
